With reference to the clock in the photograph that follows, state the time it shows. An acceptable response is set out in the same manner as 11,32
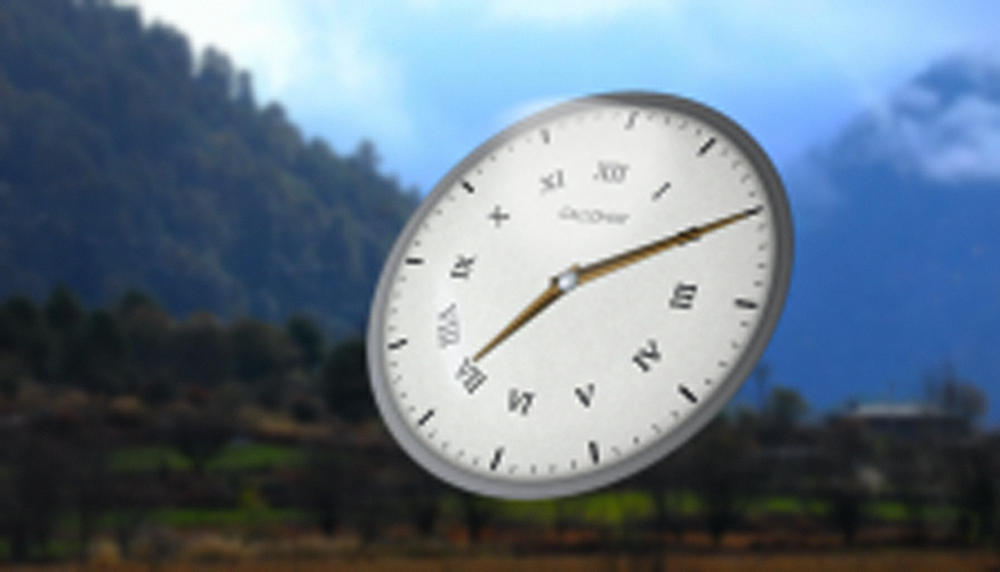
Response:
7,10
